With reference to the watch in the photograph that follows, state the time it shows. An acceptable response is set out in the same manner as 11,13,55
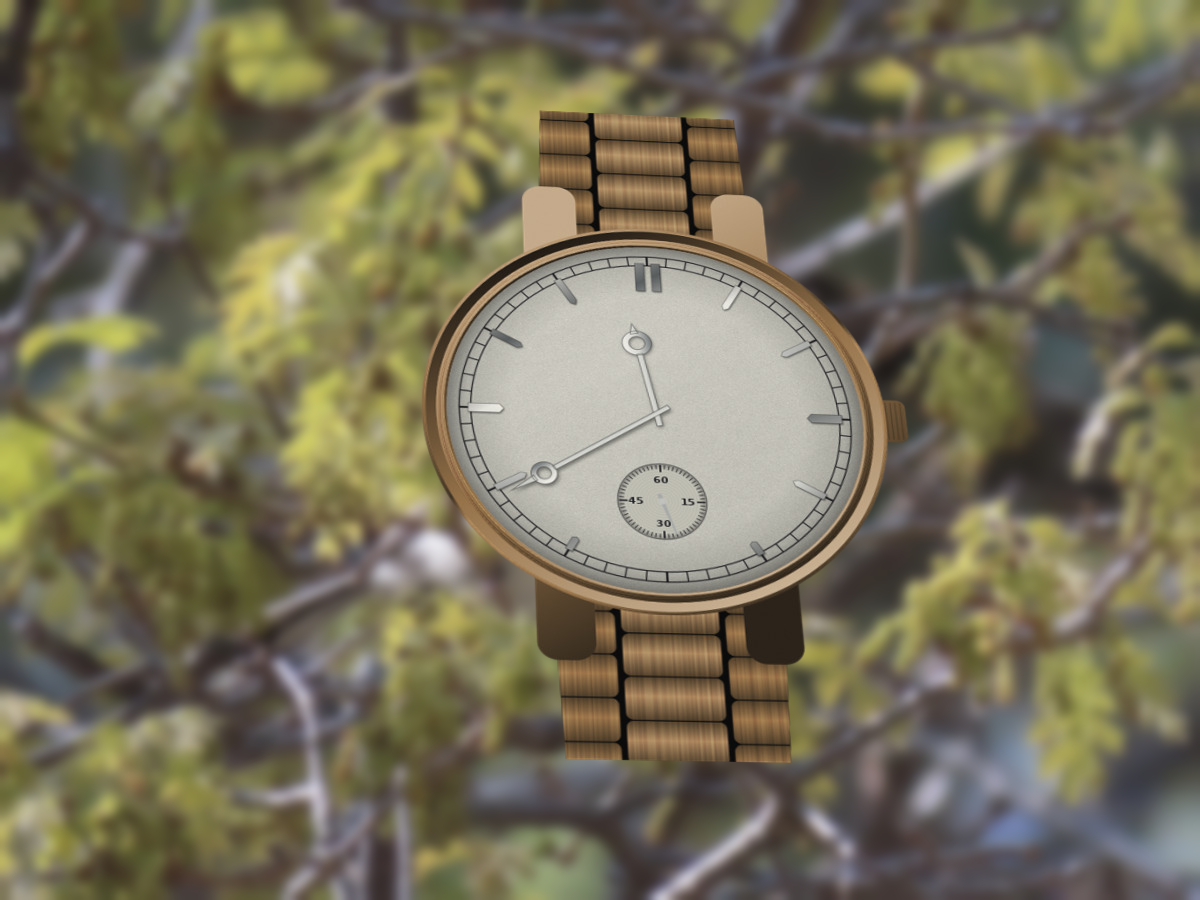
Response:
11,39,27
